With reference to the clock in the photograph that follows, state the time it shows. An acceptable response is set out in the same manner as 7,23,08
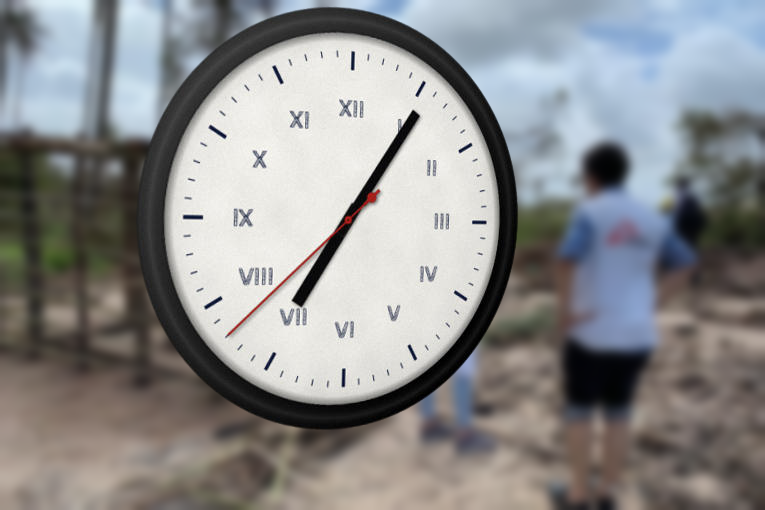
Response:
7,05,38
